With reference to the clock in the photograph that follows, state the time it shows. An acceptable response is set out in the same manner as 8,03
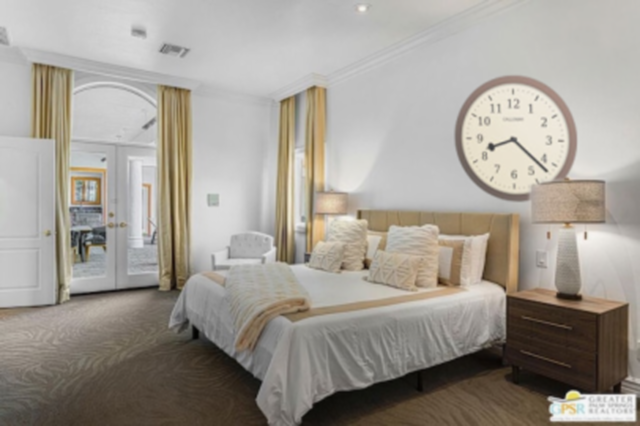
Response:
8,22
